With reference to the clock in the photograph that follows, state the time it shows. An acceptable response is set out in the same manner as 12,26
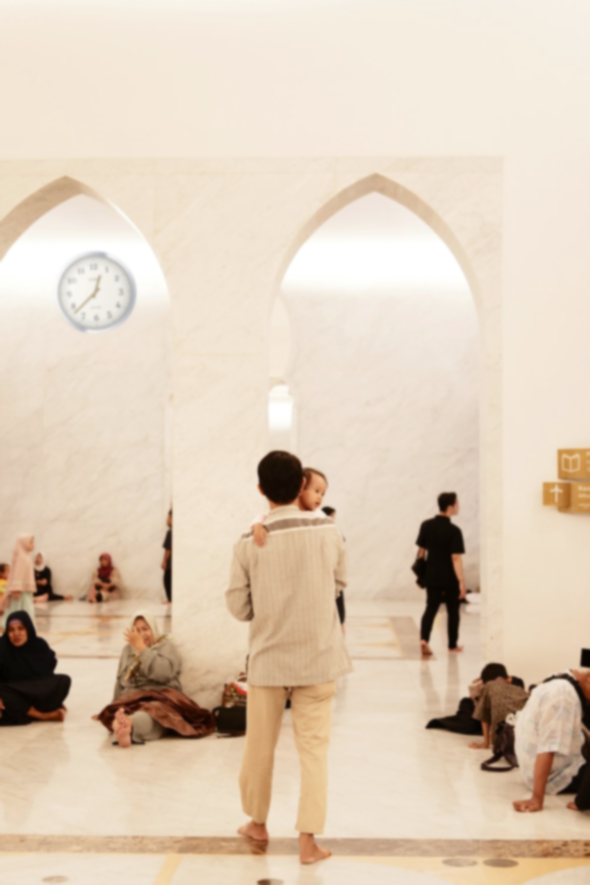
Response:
12,38
